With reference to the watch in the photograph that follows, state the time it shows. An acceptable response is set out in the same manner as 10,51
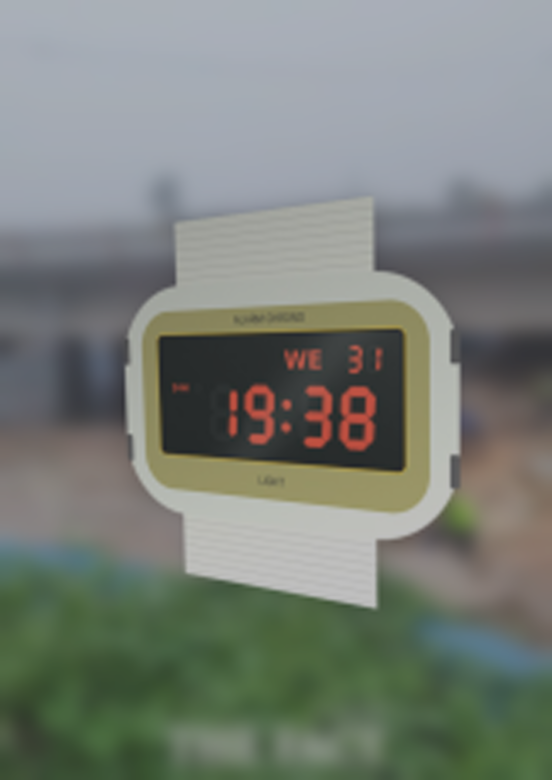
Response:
19,38
